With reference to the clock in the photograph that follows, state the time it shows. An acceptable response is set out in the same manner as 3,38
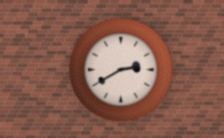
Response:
2,40
